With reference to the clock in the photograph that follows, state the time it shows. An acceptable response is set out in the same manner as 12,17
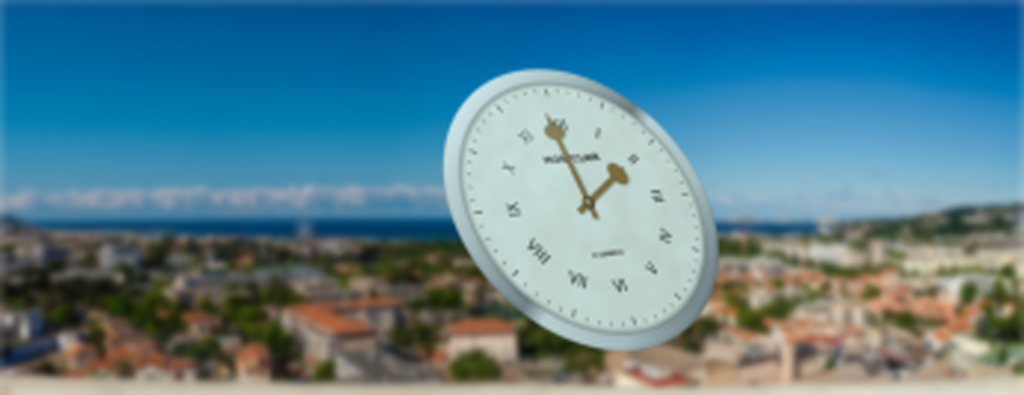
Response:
1,59
